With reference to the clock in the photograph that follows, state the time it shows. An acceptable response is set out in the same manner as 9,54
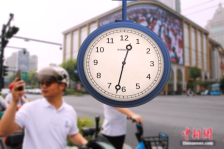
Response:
12,32
